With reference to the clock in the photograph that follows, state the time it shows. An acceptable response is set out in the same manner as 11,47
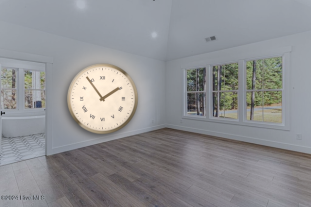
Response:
1,54
